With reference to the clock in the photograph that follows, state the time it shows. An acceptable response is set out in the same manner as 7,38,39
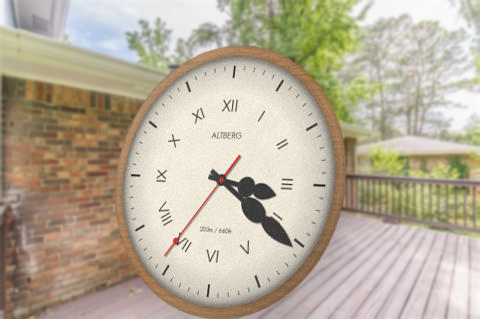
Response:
3,20,36
